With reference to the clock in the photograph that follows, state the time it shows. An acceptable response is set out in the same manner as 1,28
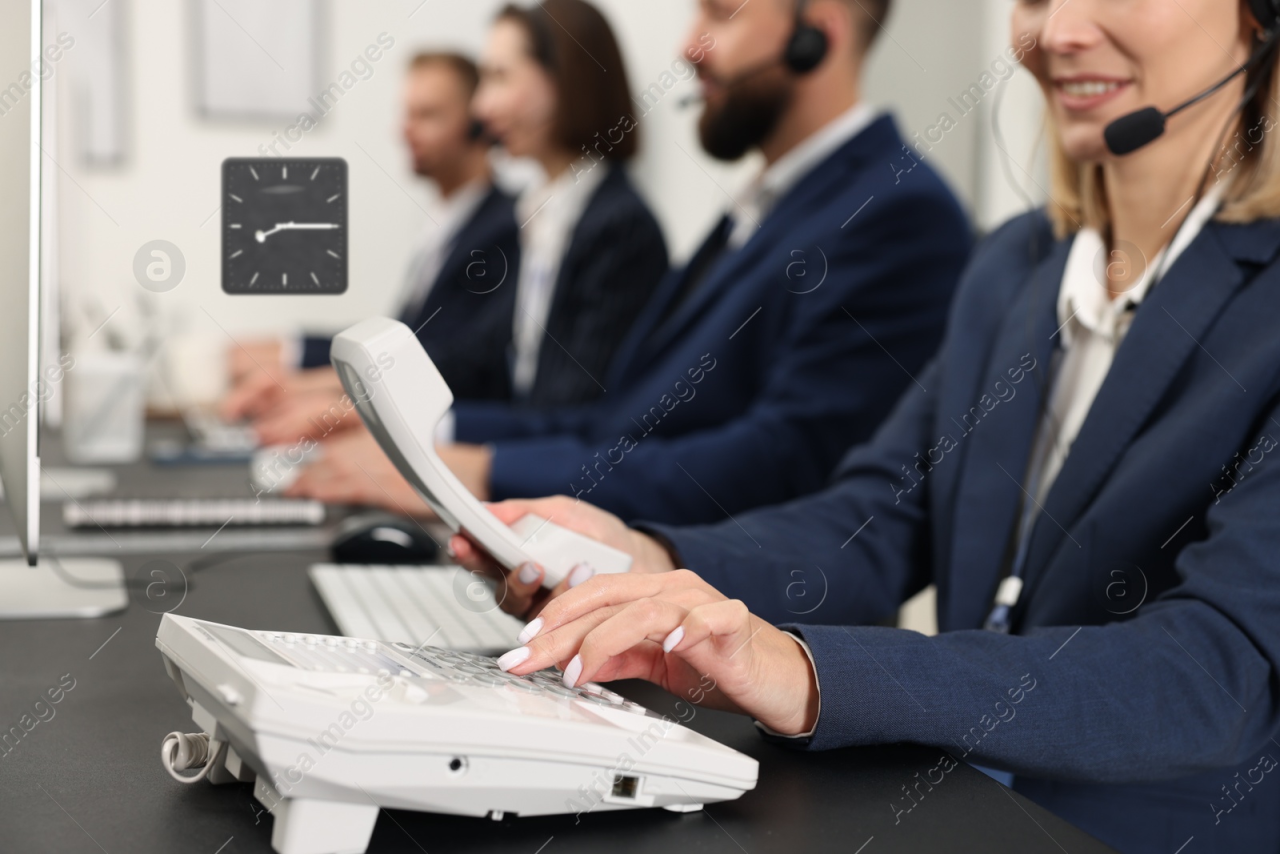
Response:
8,15
